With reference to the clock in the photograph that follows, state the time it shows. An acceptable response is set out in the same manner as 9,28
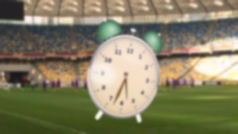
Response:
5,33
